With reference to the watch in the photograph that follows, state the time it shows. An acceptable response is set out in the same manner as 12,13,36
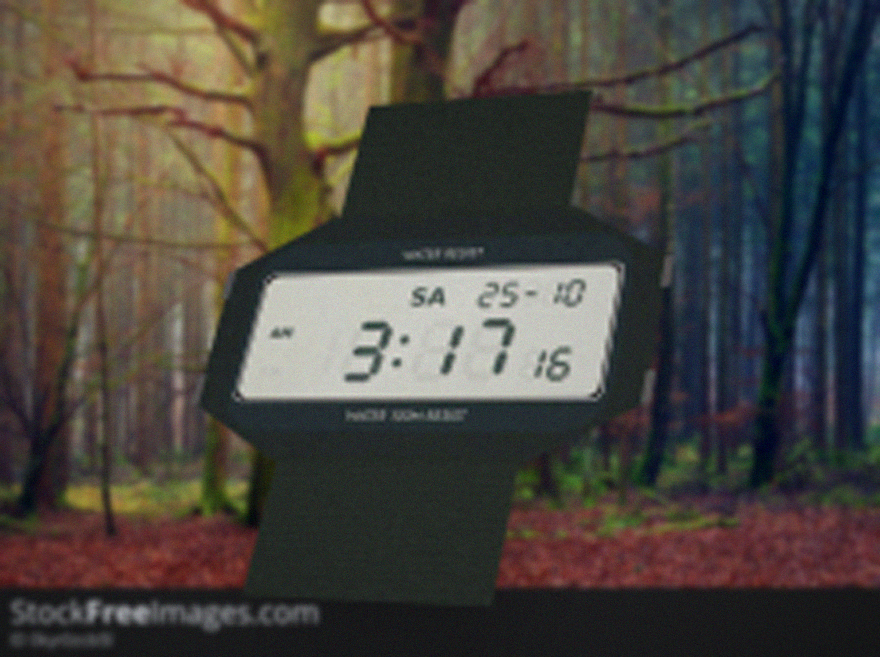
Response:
3,17,16
